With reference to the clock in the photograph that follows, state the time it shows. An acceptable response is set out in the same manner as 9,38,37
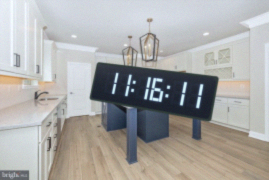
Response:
11,16,11
